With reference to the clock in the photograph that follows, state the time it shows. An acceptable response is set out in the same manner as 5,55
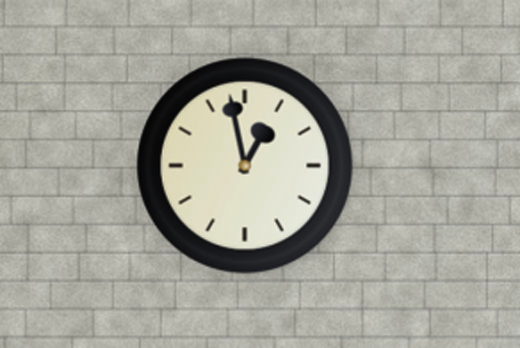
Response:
12,58
